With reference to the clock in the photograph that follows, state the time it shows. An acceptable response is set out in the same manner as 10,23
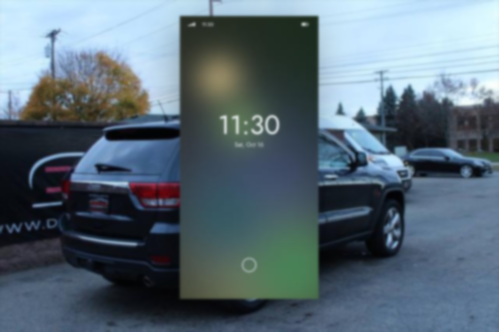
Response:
11,30
